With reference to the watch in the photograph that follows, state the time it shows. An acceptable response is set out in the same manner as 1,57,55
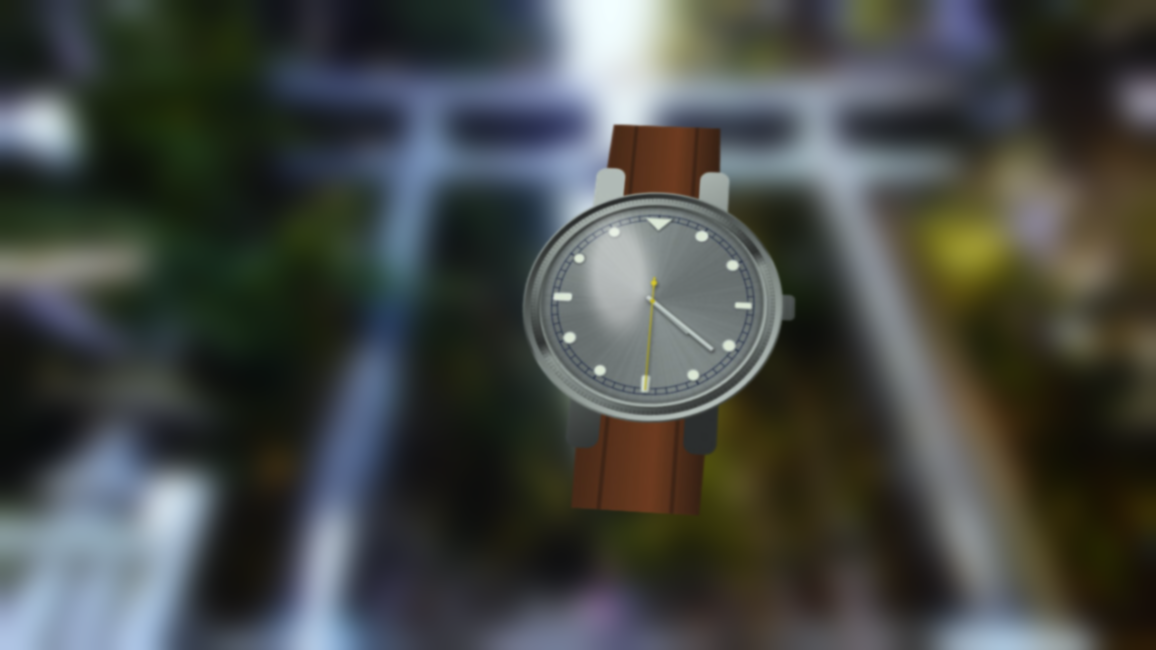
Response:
4,21,30
